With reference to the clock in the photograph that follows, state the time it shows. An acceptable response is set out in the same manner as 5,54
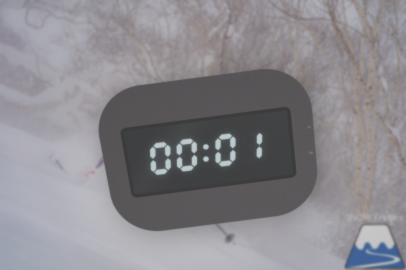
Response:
0,01
